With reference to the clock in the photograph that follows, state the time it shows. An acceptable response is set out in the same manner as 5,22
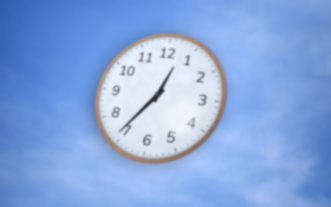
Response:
12,36
